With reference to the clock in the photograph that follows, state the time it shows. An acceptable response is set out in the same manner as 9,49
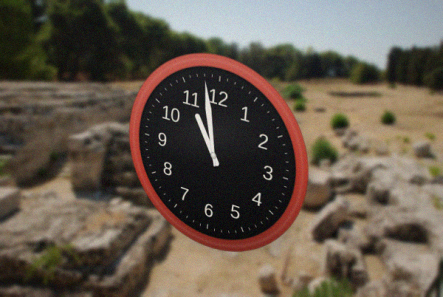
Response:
10,58
